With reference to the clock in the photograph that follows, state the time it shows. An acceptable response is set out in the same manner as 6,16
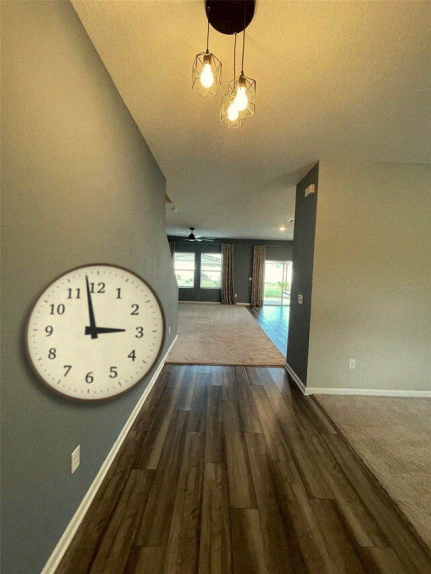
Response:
2,58
